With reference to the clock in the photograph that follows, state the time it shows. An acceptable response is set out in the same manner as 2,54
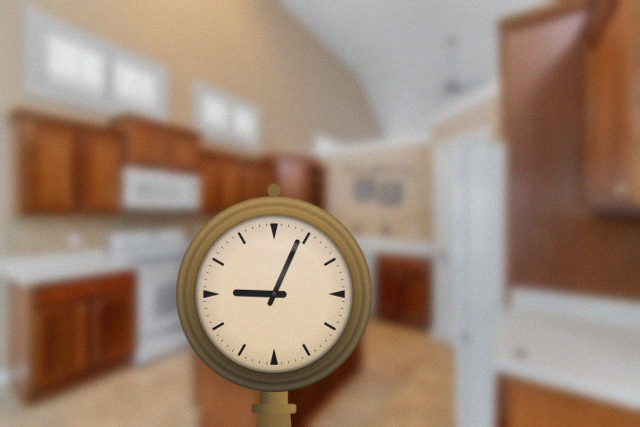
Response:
9,04
